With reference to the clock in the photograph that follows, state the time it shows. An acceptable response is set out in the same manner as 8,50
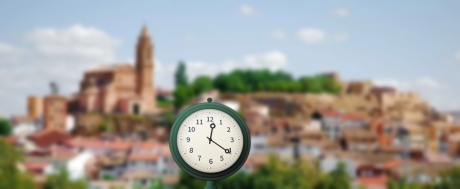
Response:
12,21
